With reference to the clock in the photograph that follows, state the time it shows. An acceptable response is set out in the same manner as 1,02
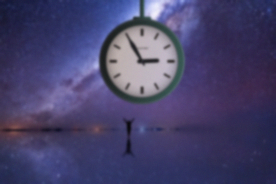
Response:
2,55
